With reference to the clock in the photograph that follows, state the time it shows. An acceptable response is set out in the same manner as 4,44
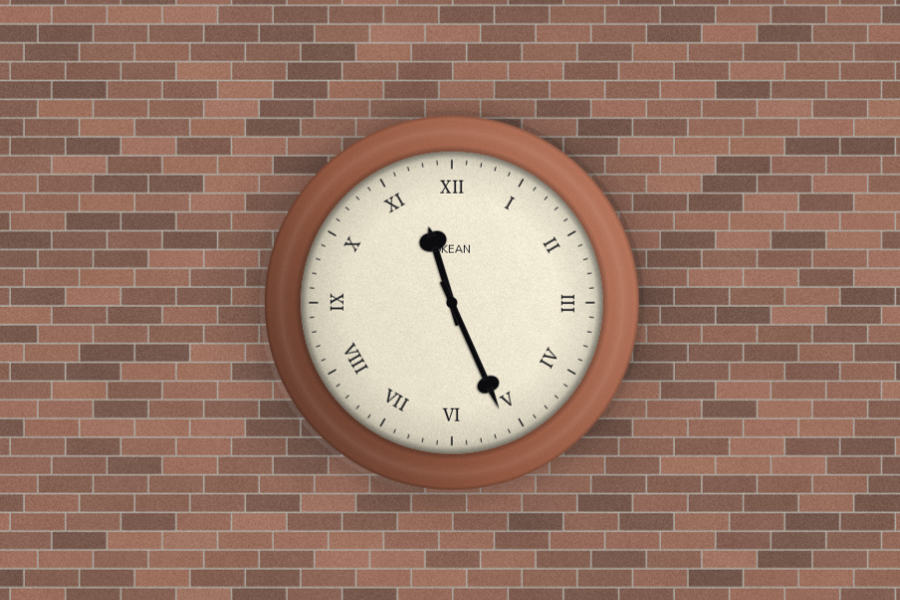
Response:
11,26
